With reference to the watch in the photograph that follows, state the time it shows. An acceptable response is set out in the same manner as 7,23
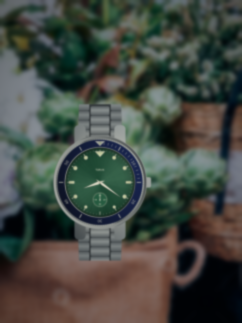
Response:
8,21
